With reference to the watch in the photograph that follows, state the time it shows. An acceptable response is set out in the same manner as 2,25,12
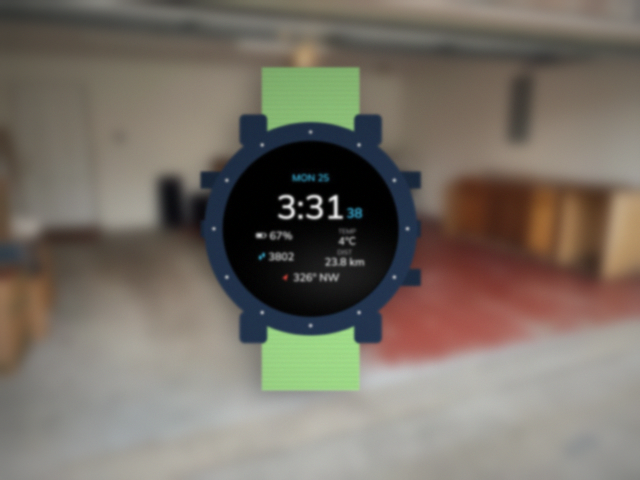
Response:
3,31,38
